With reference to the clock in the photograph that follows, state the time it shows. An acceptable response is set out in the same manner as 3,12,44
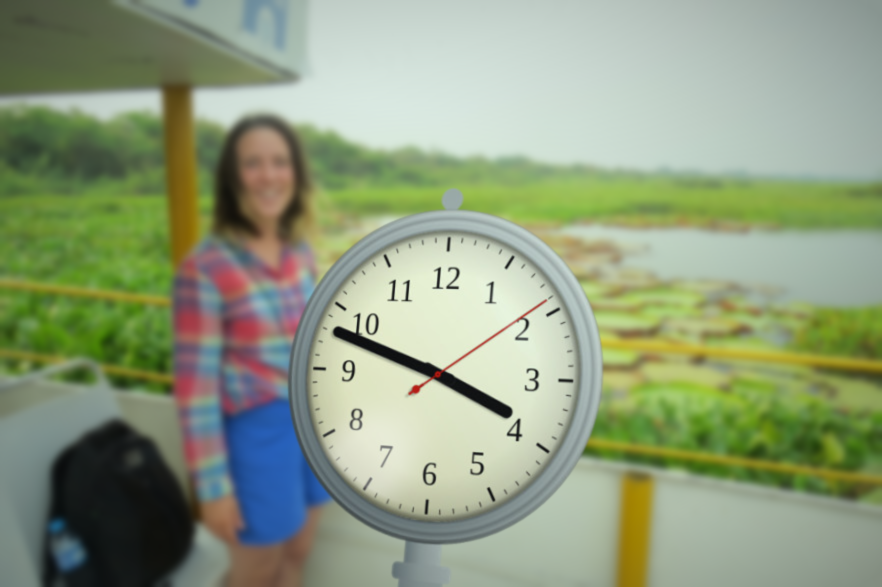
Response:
3,48,09
